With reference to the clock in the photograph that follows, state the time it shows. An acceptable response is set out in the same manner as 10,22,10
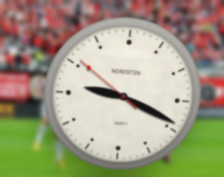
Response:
9,18,51
